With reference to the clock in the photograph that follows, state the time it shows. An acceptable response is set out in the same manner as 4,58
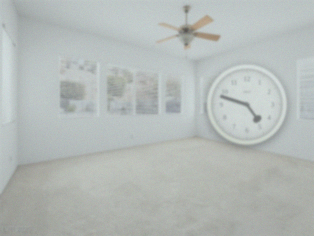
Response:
4,48
